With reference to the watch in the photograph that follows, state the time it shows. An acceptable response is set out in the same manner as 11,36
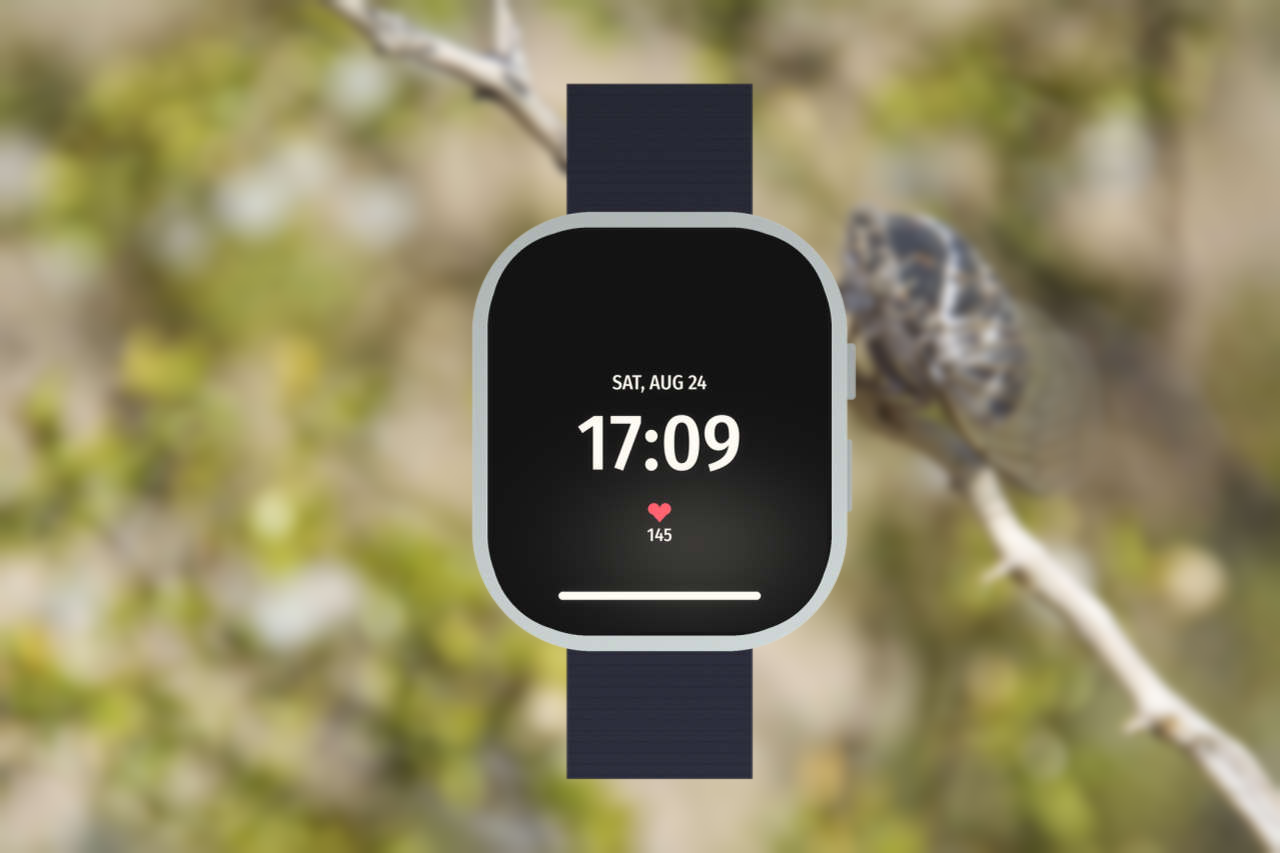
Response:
17,09
